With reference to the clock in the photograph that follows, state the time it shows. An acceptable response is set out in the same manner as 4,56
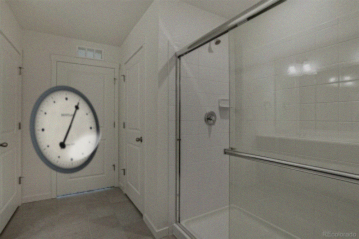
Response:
7,05
